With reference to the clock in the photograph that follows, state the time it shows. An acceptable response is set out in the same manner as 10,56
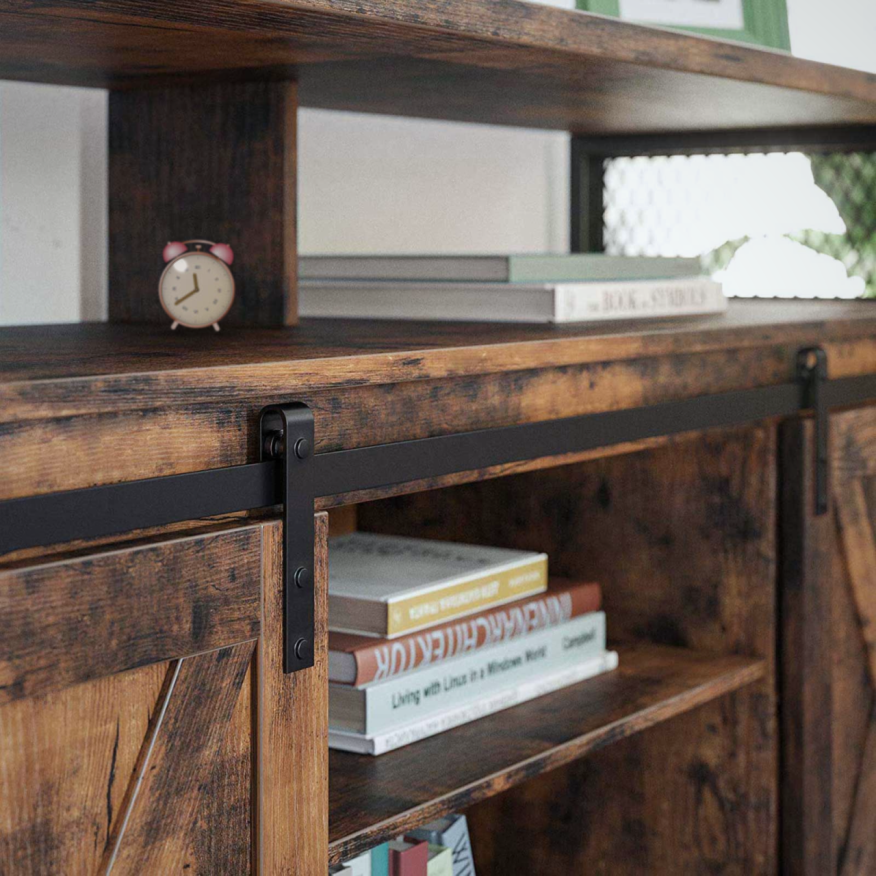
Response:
11,39
